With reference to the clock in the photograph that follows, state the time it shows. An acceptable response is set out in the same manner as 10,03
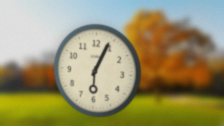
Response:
6,04
